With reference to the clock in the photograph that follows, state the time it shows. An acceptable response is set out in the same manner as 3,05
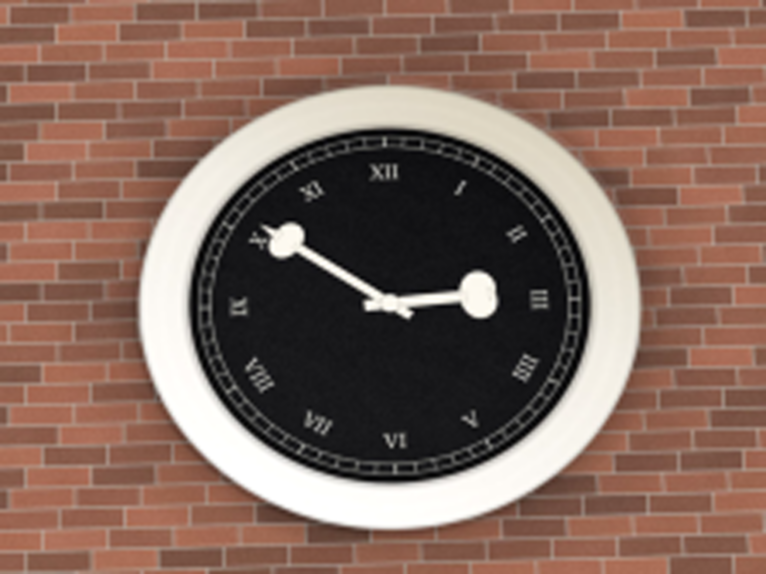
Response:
2,51
